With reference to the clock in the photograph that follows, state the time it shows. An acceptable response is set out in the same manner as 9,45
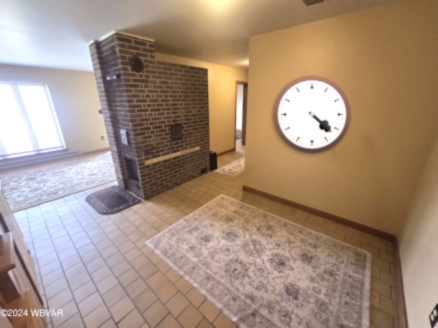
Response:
4,22
